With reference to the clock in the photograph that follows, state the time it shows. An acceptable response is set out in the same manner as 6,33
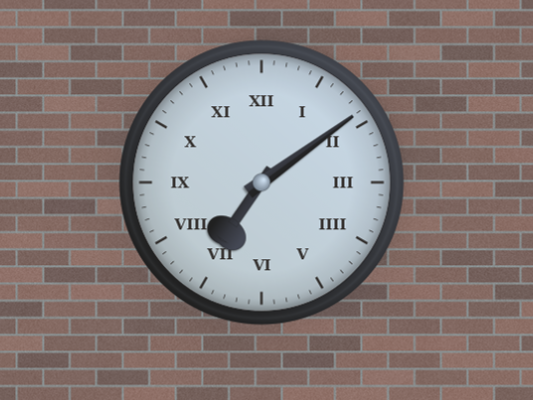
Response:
7,09
